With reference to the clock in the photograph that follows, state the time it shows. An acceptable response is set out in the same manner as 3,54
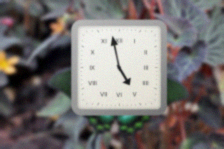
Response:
4,58
